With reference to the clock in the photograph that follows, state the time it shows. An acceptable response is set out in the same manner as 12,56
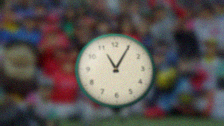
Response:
11,05
